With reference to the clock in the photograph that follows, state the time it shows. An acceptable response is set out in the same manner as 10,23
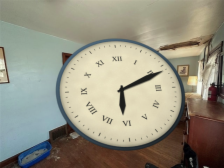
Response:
6,11
